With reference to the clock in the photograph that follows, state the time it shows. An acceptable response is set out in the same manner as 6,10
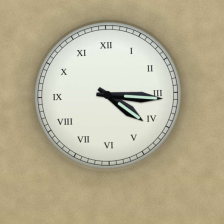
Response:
4,16
